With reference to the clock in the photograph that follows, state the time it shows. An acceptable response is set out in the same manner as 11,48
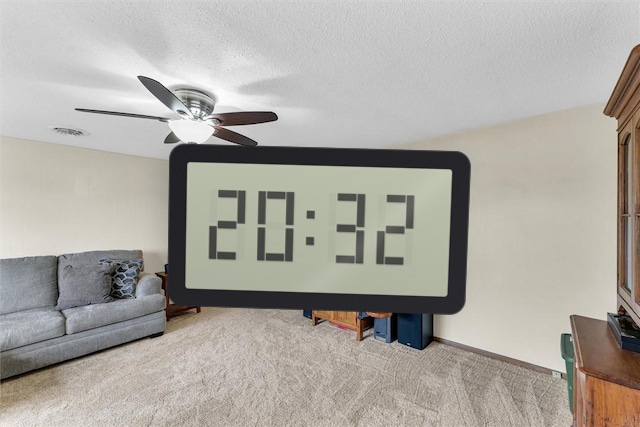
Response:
20,32
